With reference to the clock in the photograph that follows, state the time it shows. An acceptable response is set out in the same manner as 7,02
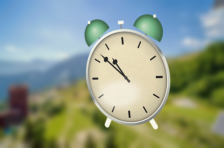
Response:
10,52
